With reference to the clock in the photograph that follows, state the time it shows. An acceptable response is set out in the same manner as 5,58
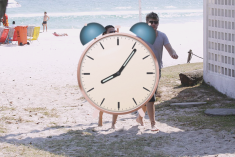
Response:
8,06
